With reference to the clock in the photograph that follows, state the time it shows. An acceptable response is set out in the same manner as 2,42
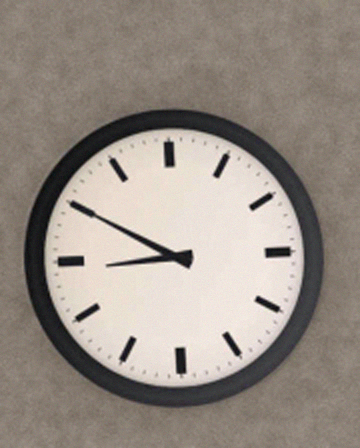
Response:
8,50
